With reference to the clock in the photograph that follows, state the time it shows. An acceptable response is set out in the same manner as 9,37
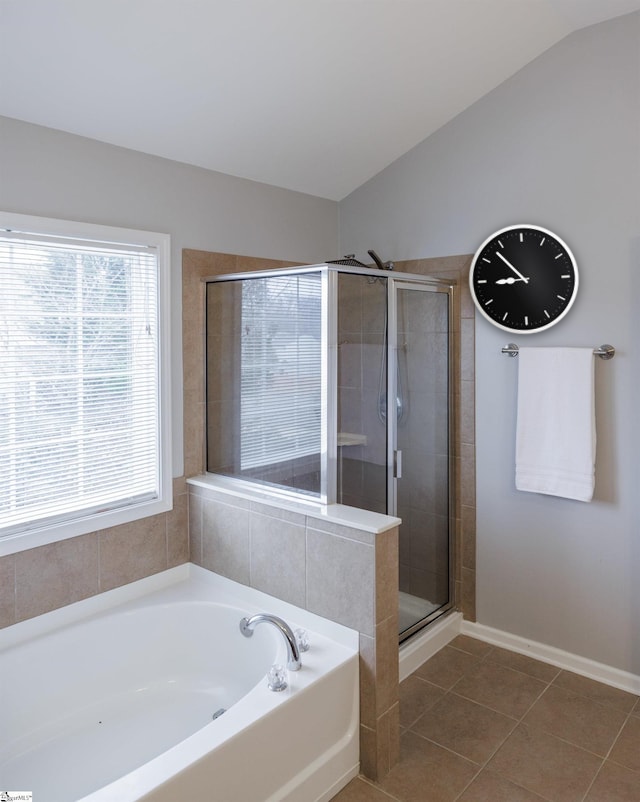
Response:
8,53
